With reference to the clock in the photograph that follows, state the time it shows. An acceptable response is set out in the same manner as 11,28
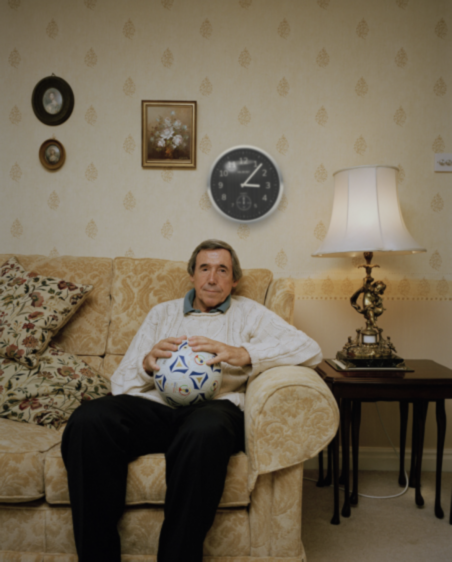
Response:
3,07
